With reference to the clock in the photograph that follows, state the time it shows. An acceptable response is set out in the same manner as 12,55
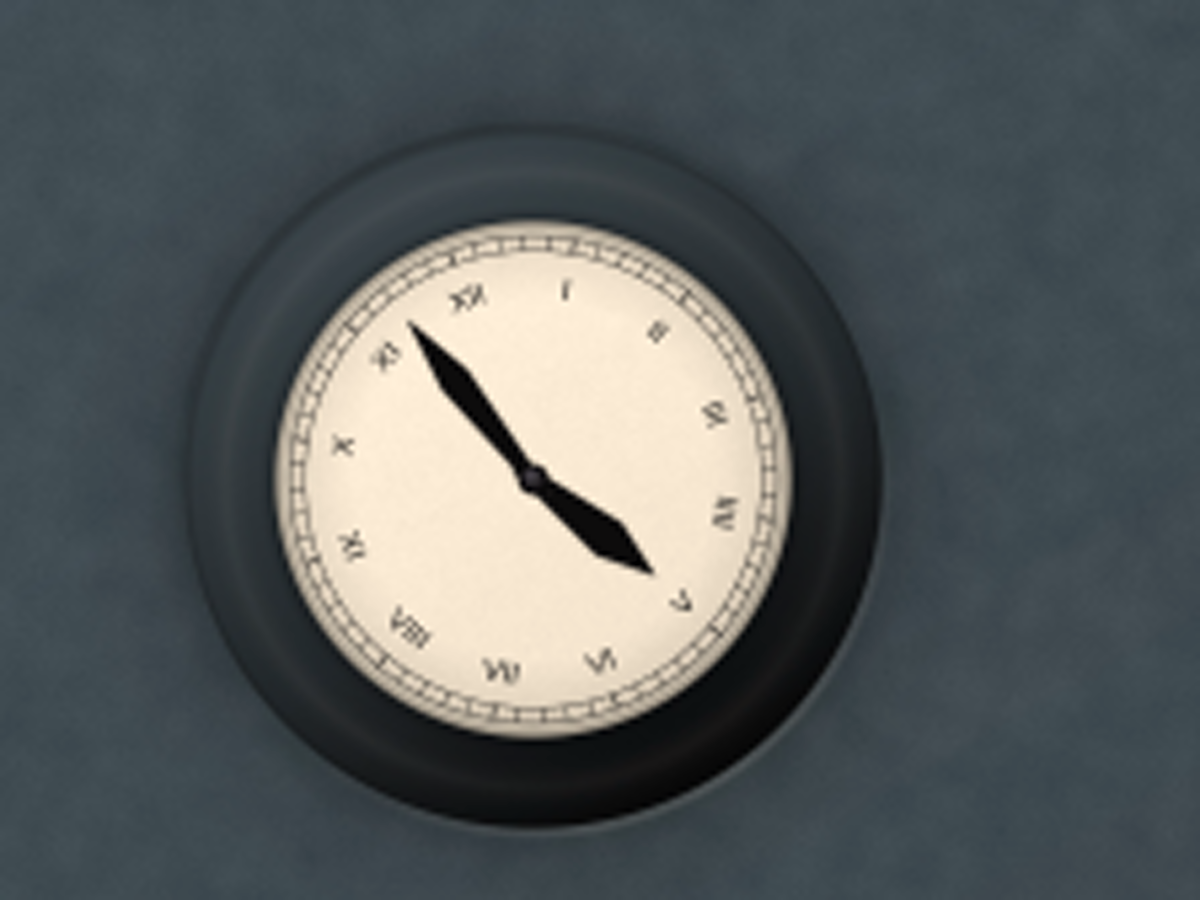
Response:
4,57
